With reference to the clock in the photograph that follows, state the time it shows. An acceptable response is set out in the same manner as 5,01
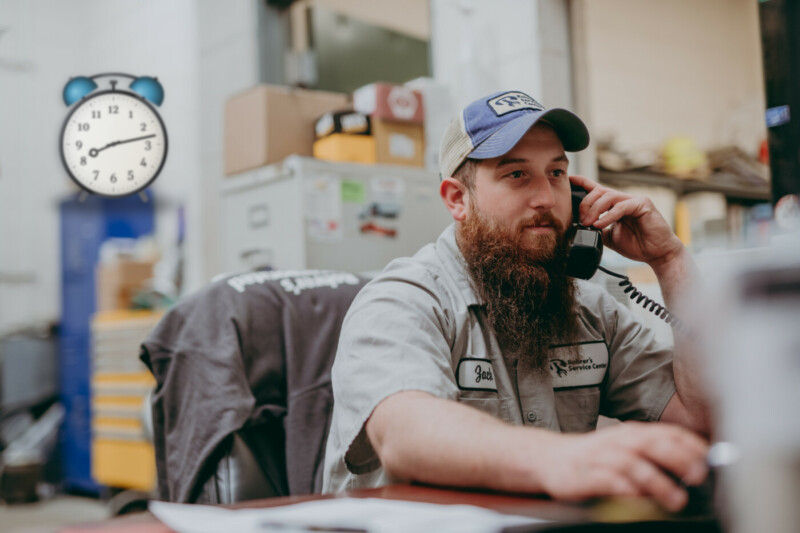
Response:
8,13
